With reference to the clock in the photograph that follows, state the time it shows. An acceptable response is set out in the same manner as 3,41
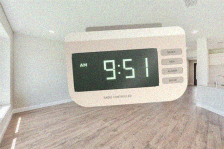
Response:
9,51
